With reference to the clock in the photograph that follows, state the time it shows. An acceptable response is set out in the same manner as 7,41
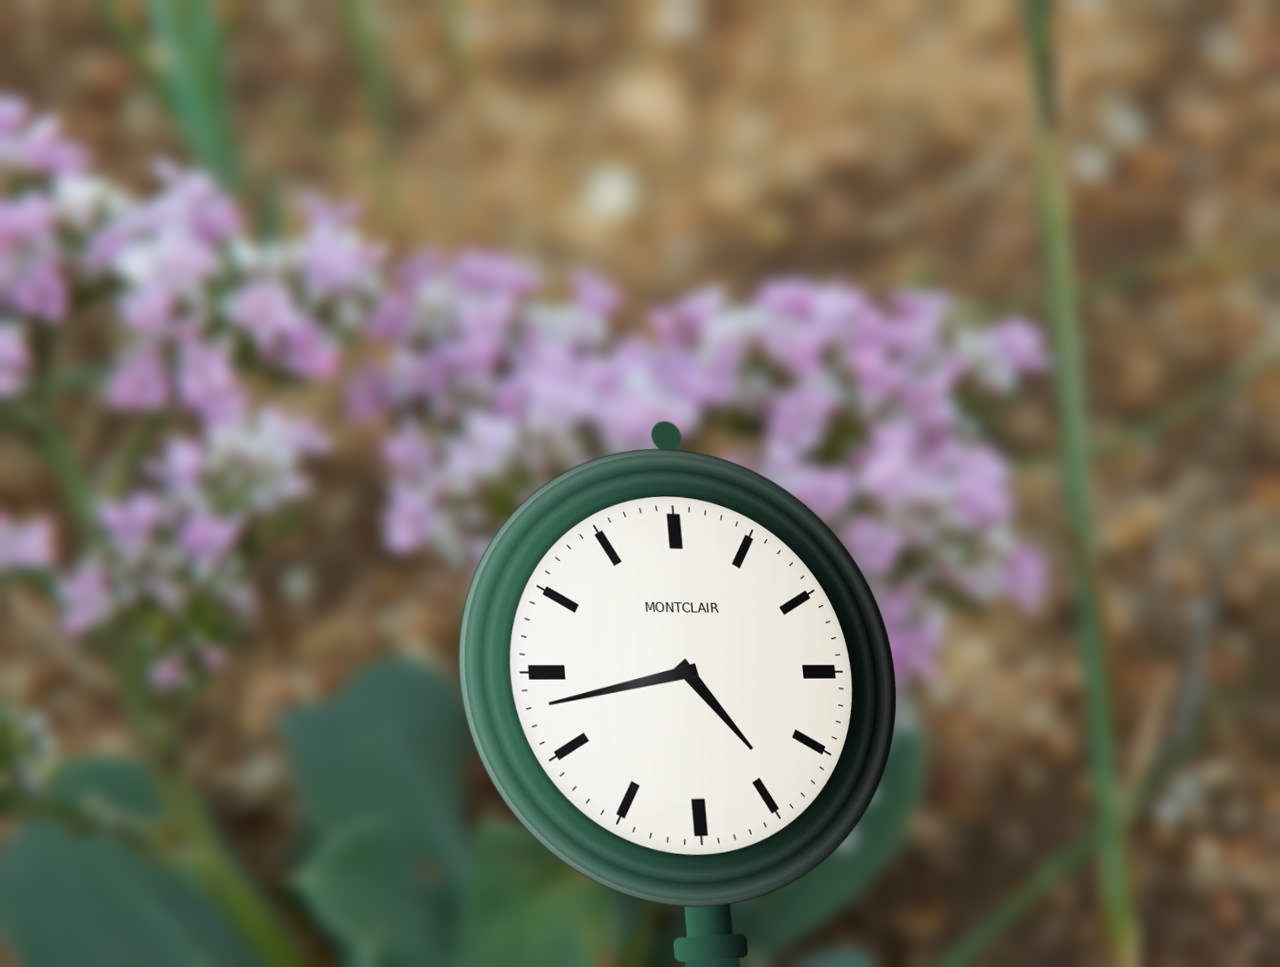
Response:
4,43
